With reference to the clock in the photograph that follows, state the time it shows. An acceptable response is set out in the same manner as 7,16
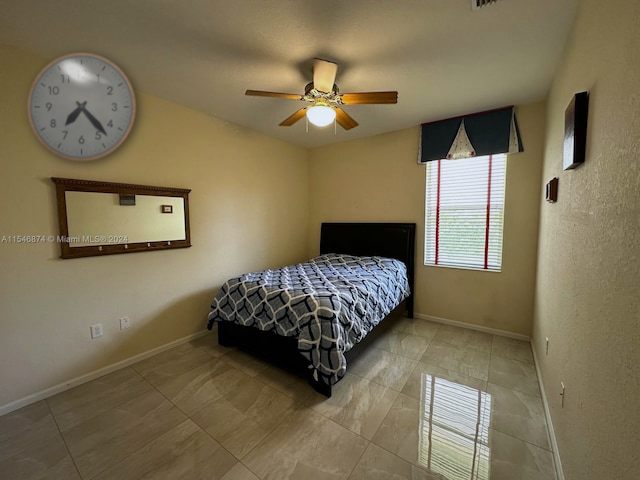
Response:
7,23
